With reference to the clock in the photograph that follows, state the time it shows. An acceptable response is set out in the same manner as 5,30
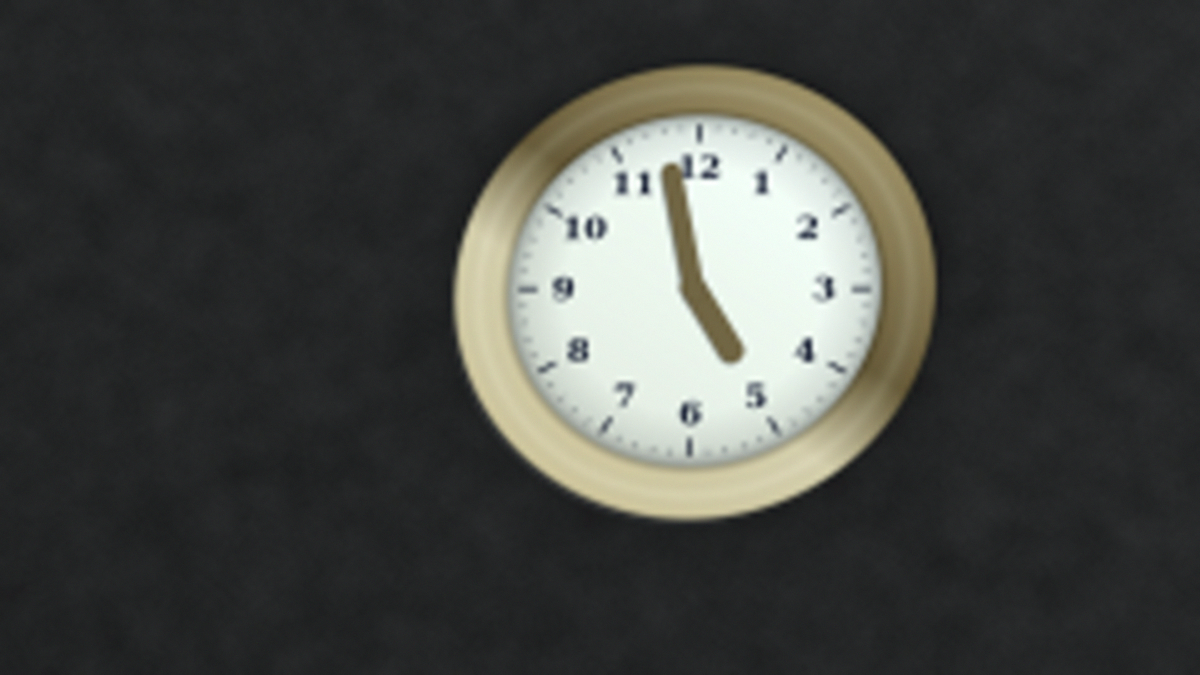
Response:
4,58
